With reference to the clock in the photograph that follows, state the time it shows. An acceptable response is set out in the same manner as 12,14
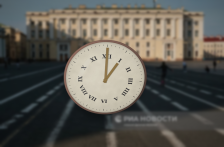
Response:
1,00
